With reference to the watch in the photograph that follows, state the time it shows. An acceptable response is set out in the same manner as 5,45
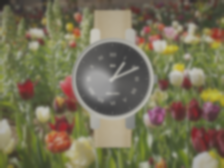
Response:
1,11
